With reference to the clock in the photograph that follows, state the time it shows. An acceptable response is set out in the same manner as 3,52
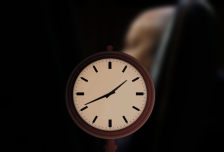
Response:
1,41
